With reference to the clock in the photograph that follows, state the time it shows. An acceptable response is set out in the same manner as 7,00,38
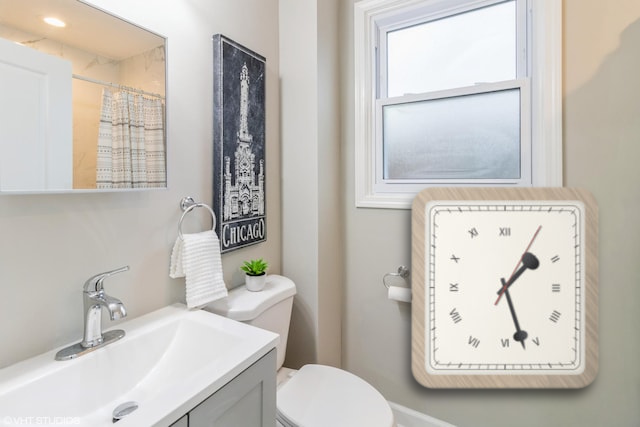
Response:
1,27,05
